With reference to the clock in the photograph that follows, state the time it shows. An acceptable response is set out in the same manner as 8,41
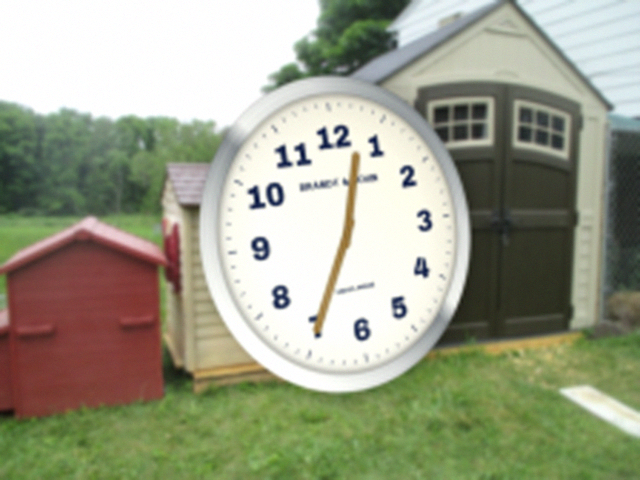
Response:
12,35
